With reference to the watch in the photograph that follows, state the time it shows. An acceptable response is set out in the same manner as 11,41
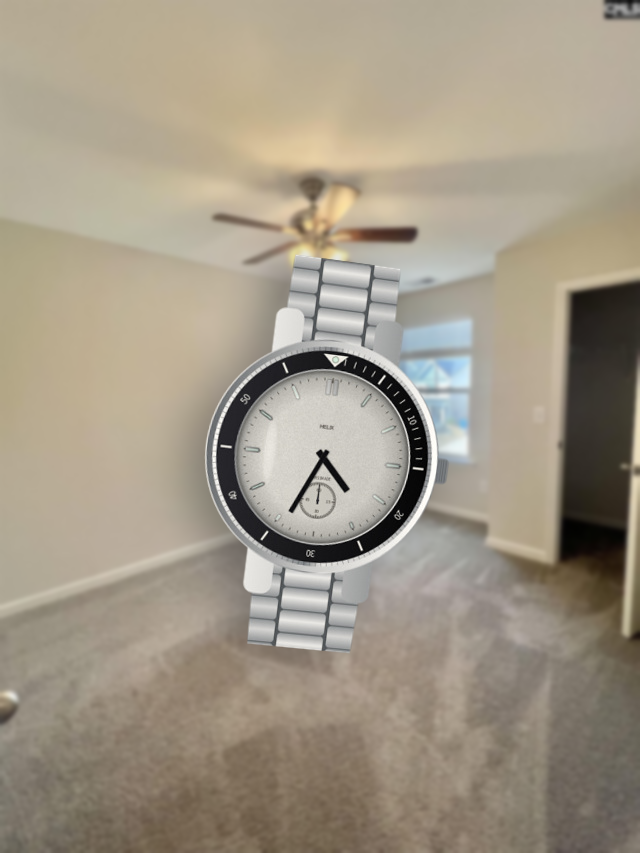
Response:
4,34
